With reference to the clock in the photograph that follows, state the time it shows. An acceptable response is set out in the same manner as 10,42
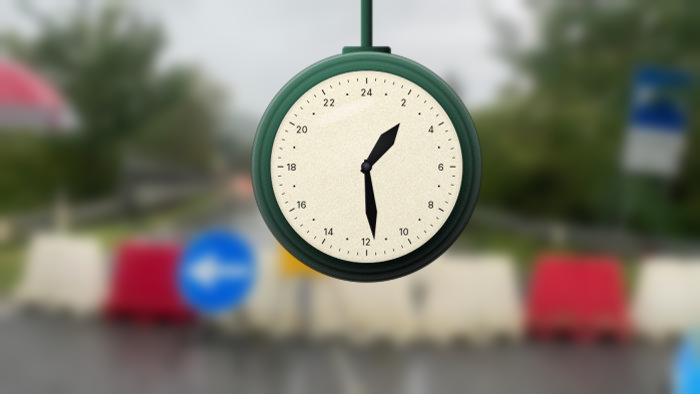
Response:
2,29
